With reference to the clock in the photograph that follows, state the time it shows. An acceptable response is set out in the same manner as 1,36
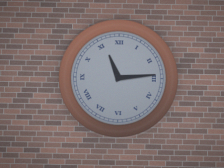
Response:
11,14
